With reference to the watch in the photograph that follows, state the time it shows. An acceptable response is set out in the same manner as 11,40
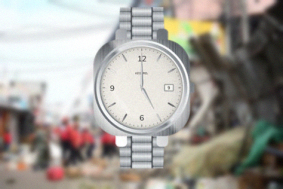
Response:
5,00
